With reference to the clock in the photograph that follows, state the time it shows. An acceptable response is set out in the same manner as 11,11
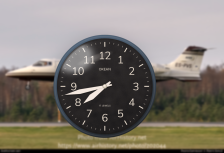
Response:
7,43
